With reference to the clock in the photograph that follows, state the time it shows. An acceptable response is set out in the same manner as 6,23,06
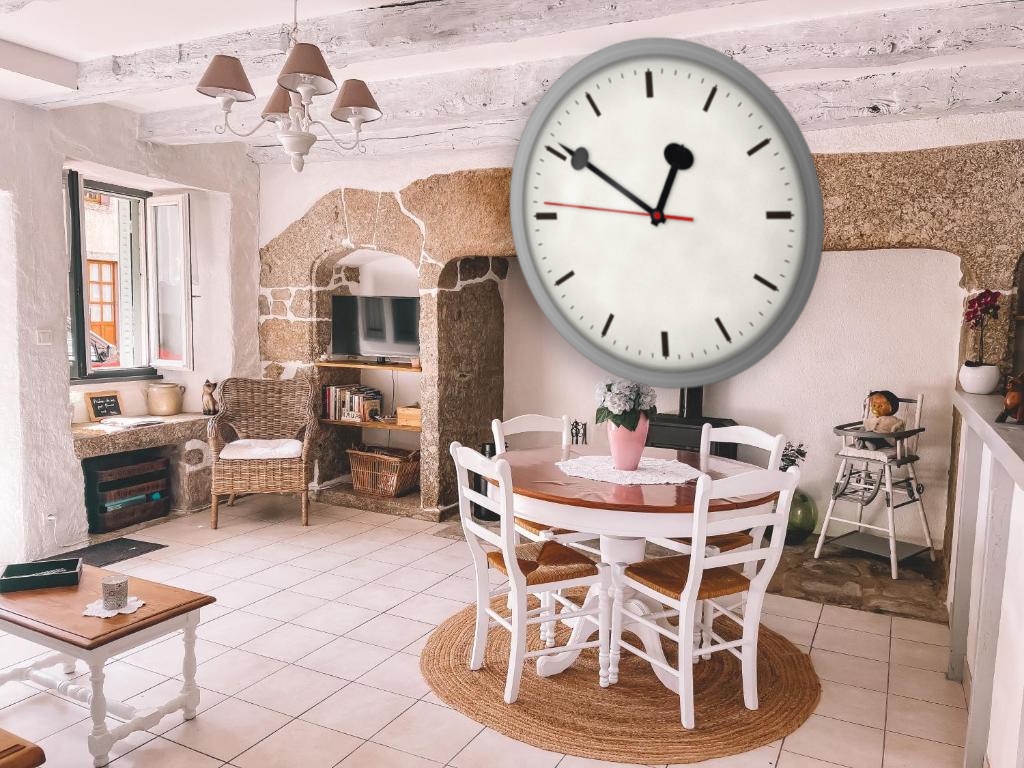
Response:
12,50,46
